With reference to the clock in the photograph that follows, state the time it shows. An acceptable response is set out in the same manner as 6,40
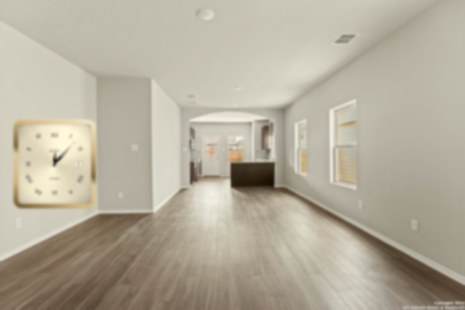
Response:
12,07
